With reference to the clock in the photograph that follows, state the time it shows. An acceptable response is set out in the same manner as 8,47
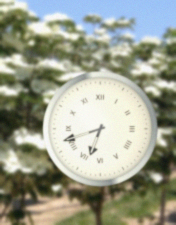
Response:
6,42
